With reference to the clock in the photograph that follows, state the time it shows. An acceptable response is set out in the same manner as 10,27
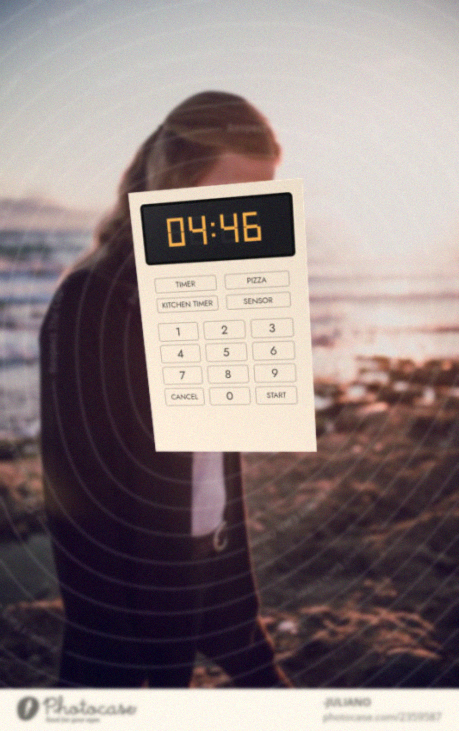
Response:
4,46
